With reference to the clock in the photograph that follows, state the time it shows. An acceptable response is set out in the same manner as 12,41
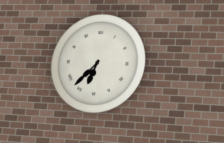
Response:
6,37
